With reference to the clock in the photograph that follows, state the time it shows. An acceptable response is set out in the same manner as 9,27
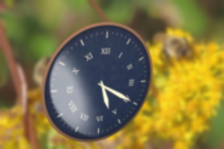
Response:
5,20
